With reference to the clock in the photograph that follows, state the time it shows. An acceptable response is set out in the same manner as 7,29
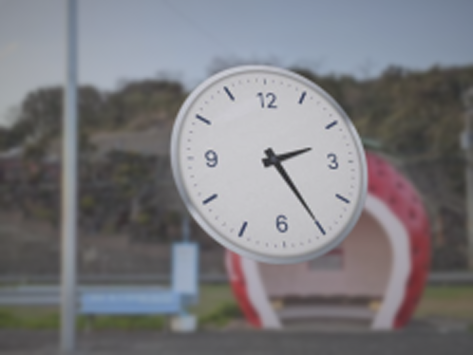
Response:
2,25
